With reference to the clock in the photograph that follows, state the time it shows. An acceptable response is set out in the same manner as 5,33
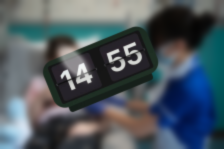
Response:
14,55
